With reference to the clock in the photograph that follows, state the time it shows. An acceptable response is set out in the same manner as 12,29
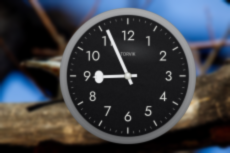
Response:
8,56
